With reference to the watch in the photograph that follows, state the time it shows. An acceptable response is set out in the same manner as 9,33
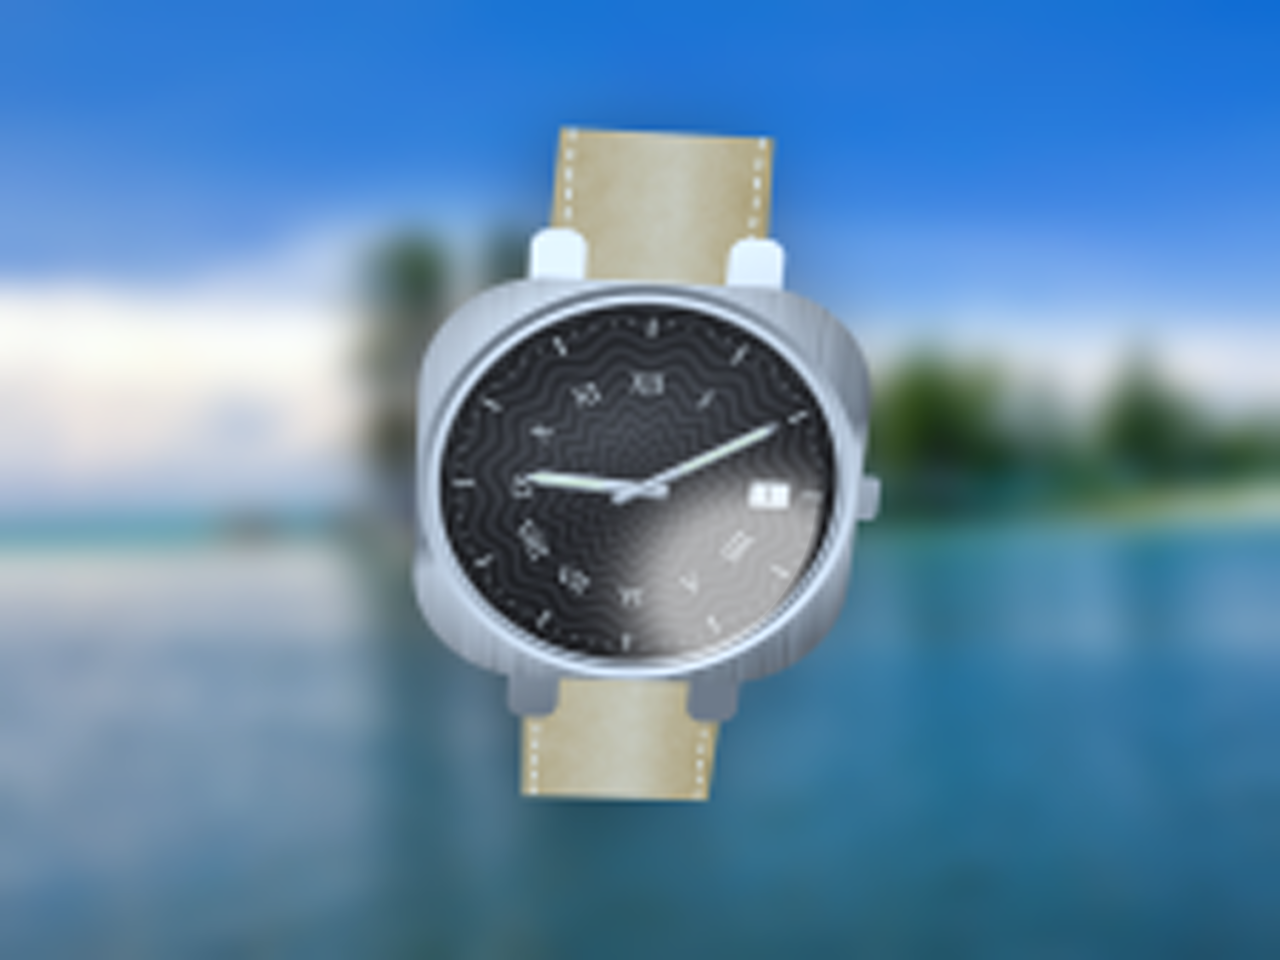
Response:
9,10
